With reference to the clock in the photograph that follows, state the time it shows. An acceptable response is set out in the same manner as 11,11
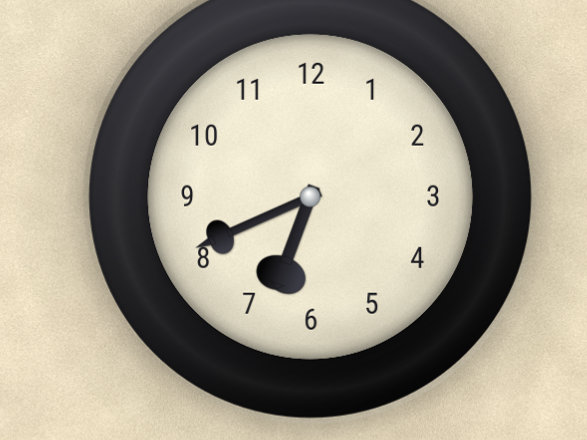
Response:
6,41
